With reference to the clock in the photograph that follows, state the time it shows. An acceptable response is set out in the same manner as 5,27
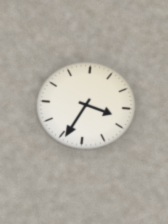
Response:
3,34
